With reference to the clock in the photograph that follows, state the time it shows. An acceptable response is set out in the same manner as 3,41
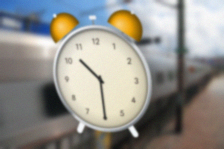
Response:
10,30
